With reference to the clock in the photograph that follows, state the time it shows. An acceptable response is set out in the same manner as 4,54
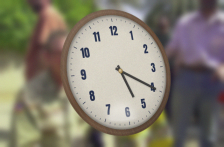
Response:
5,20
